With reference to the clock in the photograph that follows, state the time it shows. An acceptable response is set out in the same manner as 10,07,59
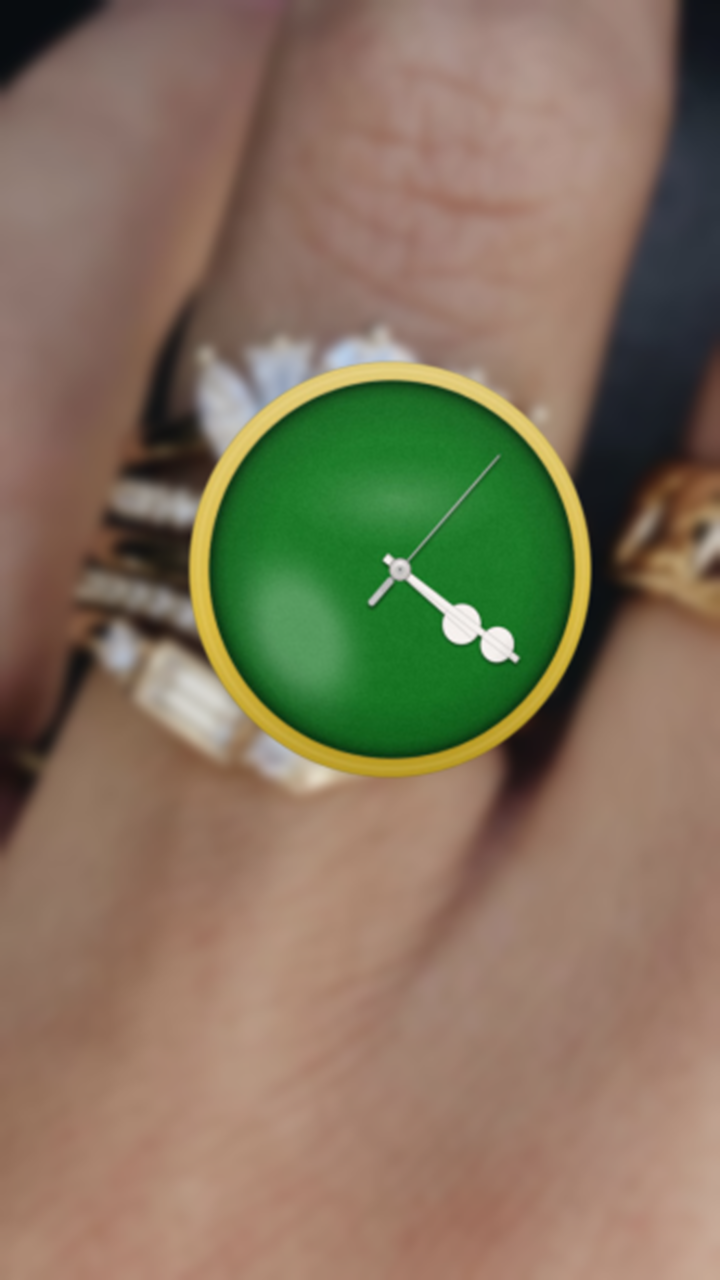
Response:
4,21,07
